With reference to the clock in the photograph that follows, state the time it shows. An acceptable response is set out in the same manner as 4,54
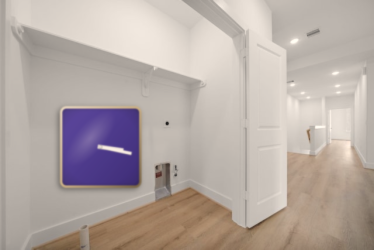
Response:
3,17
